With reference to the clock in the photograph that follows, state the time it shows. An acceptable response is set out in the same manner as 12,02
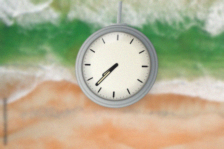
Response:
7,37
